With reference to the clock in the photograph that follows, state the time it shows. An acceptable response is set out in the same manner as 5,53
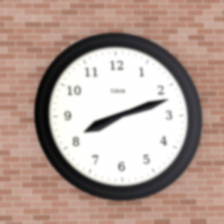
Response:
8,12
